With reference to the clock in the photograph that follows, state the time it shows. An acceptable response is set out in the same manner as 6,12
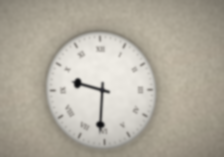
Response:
9,31
